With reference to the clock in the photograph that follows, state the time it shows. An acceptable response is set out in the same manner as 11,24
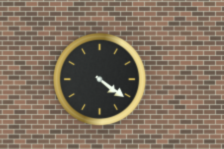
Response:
4,21
